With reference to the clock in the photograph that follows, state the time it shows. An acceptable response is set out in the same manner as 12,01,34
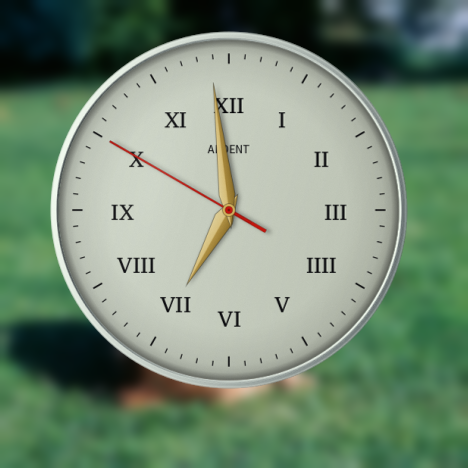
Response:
6,58,50
